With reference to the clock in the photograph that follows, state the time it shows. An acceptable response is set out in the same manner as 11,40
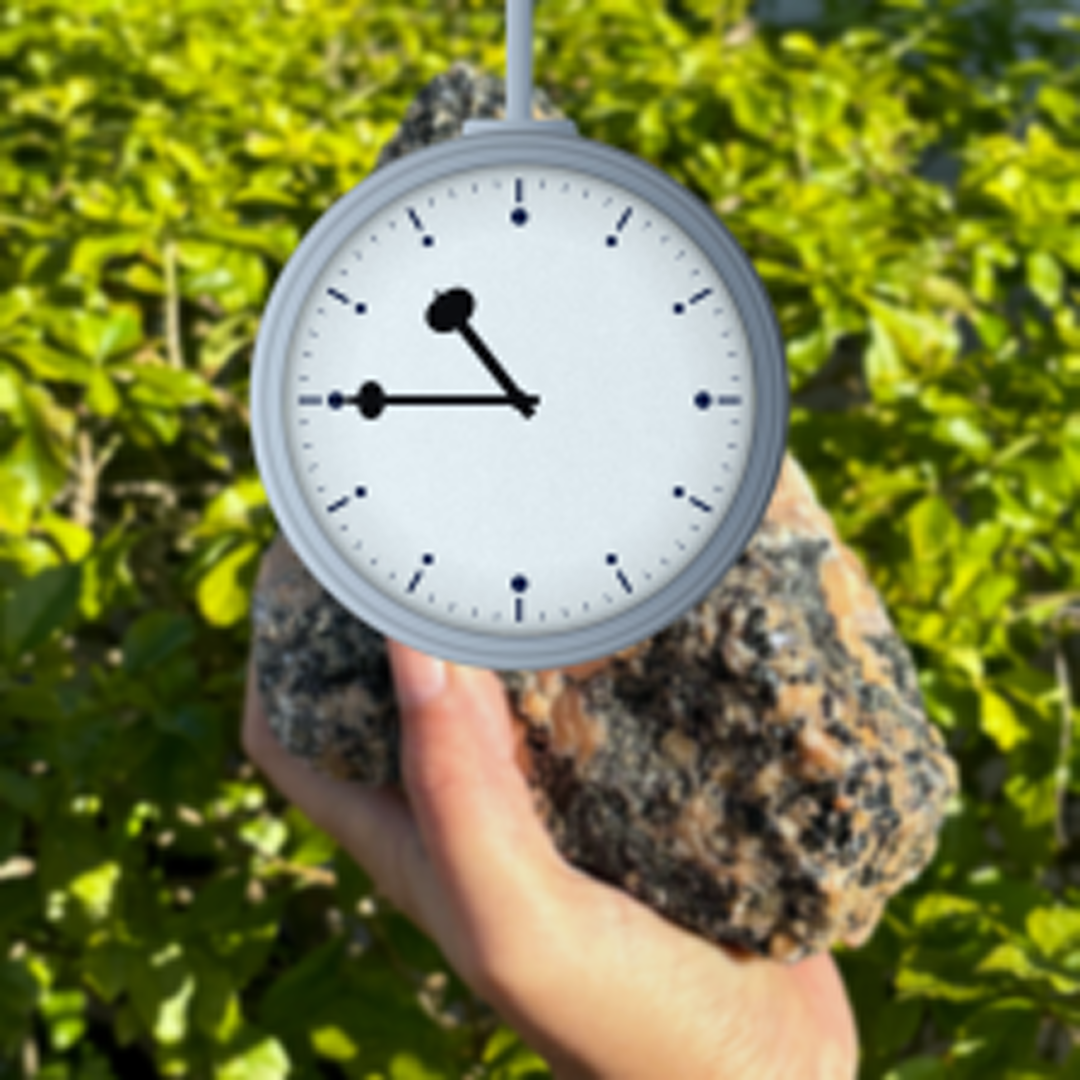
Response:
10,45
